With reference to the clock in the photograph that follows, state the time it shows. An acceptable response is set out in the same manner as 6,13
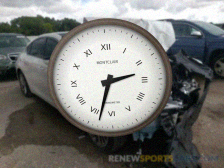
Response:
2,33
